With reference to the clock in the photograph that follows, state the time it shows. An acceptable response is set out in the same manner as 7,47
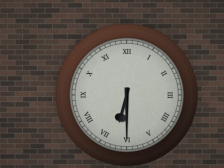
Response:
6,30
